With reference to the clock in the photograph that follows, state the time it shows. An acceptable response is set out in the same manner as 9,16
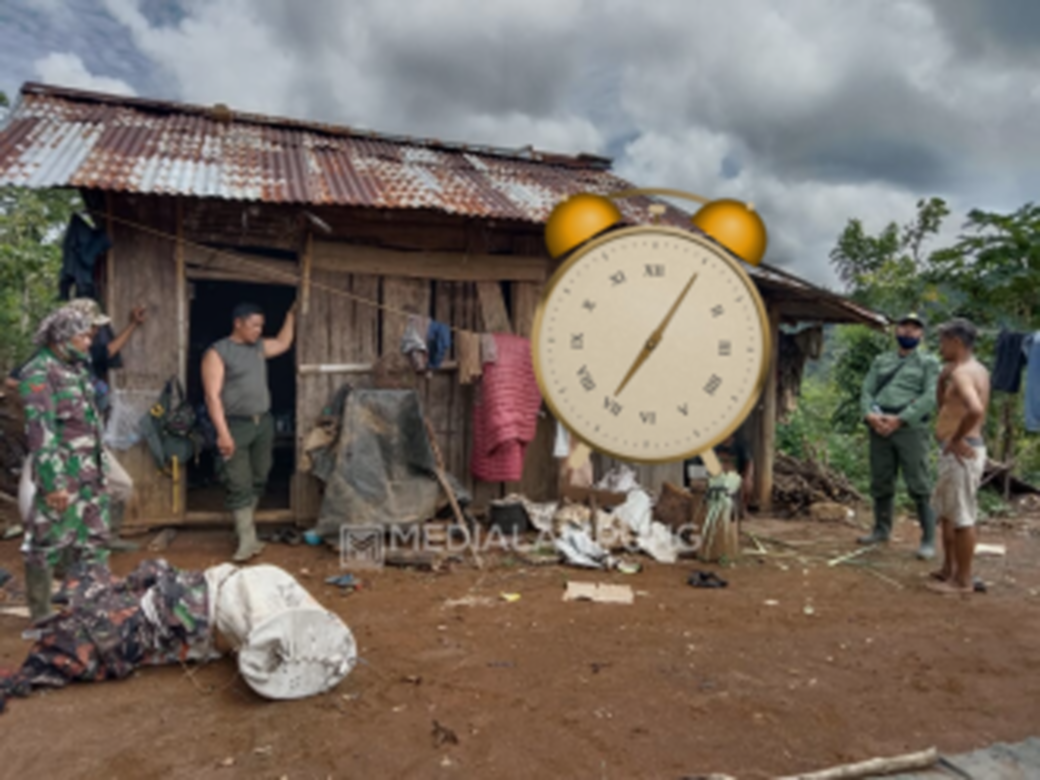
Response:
7,05
